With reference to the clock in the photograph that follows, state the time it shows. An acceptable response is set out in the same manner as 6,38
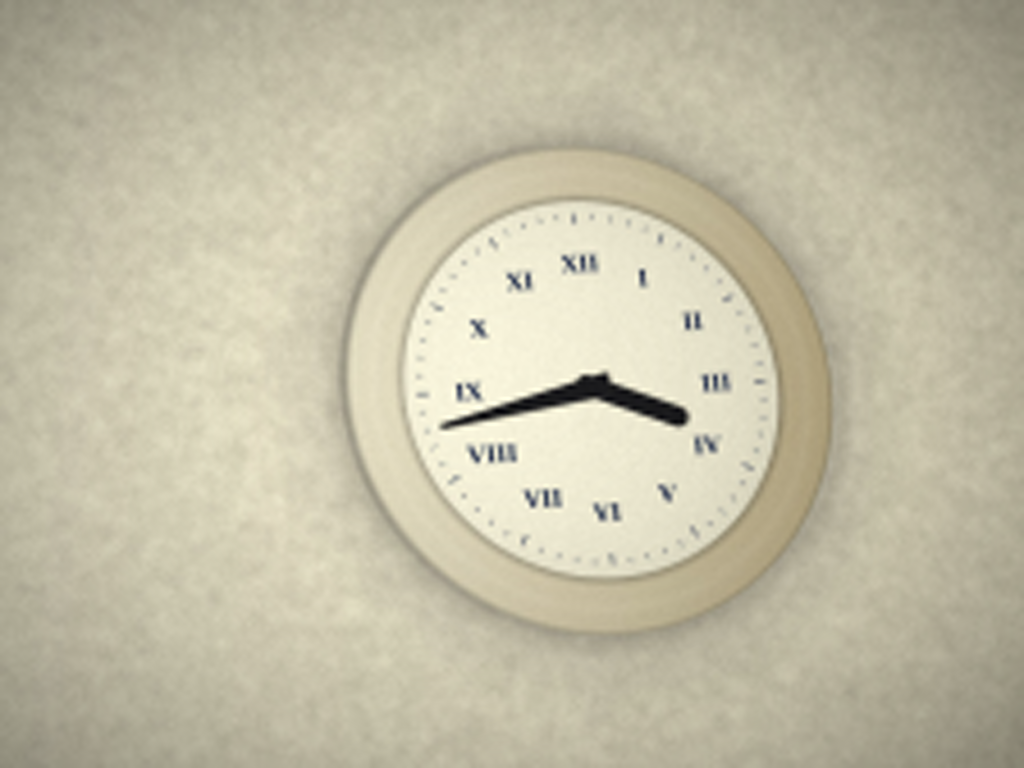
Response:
3,43
